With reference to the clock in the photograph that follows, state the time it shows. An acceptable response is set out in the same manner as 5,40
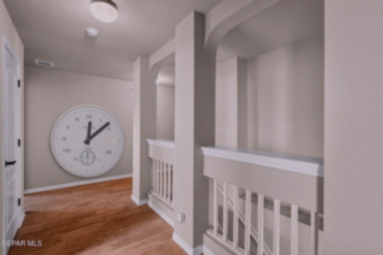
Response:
12,08
